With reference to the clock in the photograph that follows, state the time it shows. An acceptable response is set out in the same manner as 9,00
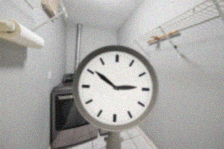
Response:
2,51
